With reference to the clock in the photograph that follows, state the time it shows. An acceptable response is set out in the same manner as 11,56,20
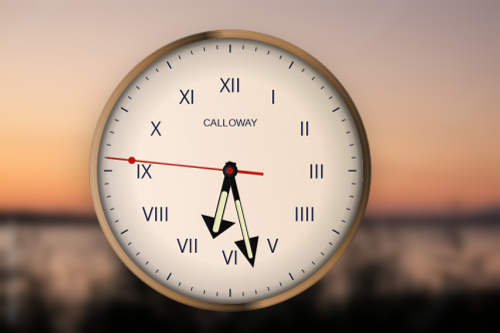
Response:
6,27,46
